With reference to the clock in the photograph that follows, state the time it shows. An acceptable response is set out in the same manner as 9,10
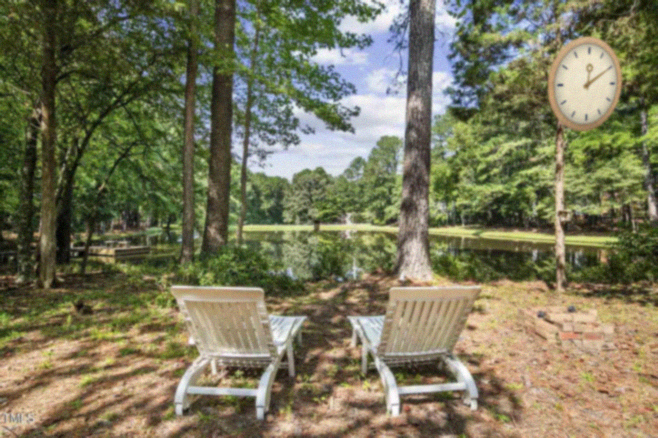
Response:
12,10
